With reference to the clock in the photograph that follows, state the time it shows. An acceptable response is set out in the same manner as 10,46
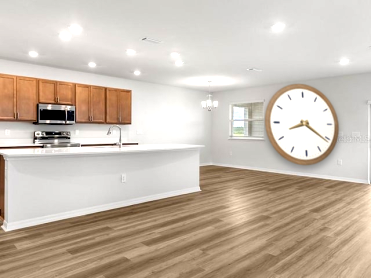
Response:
8,21
